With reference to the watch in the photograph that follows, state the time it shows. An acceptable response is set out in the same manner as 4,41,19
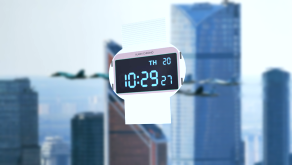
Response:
10,29,27
